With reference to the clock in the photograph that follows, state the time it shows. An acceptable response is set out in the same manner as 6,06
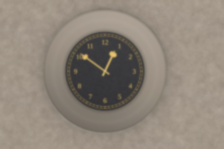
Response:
12,51
